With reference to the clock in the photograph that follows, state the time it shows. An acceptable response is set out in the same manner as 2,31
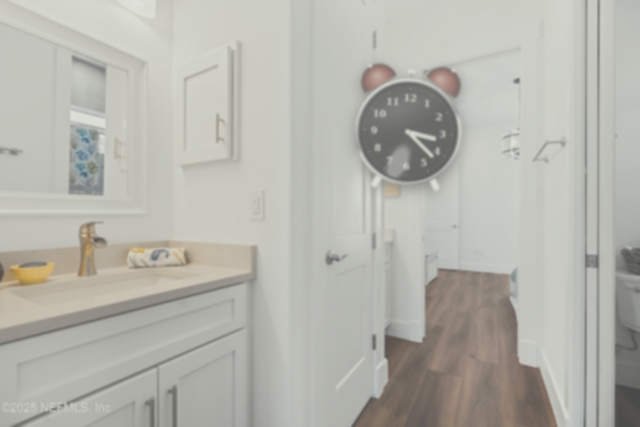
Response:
3,22
